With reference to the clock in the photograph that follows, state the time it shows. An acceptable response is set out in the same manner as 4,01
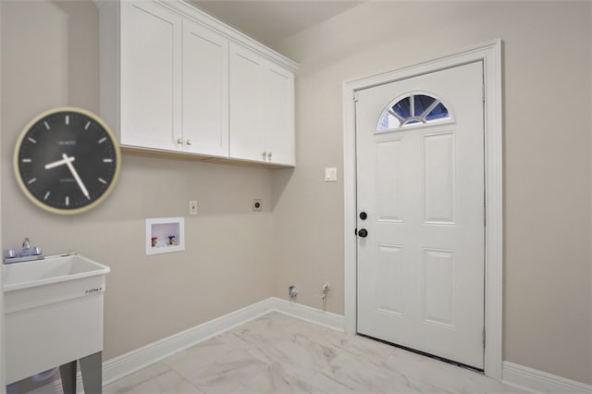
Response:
8,25
